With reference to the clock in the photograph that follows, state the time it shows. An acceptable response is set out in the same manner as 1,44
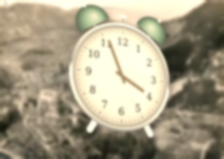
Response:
3,56
